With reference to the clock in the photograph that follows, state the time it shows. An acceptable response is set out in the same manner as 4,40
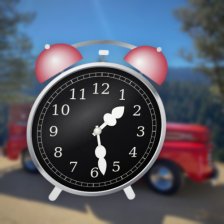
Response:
1,28
